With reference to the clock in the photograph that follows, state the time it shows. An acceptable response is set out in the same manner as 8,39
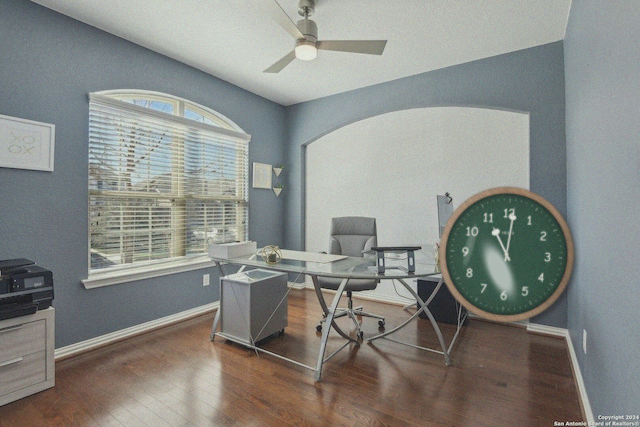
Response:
11,01
